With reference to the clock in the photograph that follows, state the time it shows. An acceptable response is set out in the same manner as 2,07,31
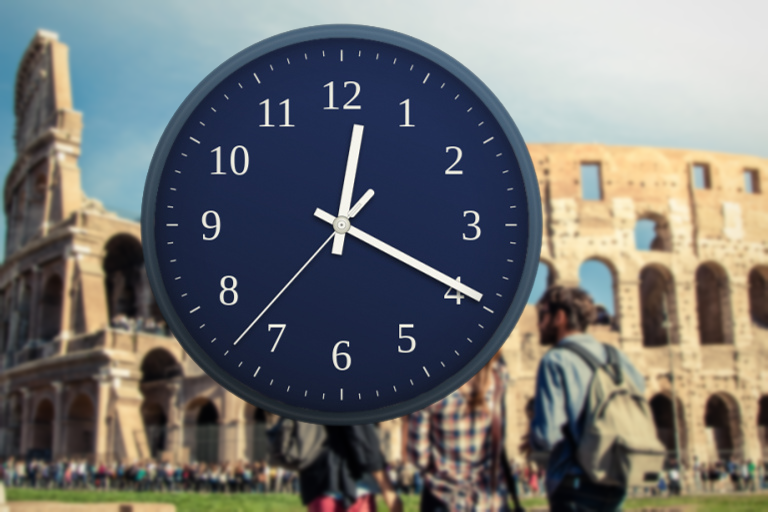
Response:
12,19,37
